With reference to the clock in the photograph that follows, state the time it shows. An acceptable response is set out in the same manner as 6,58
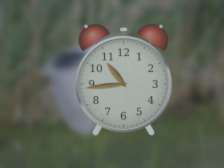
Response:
10,44
